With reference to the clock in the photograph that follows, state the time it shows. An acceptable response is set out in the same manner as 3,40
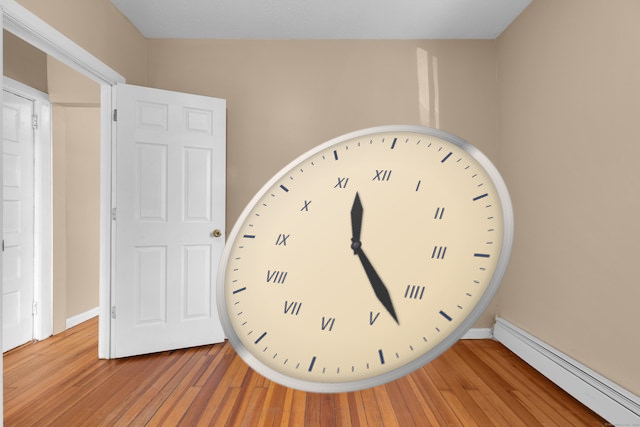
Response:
11,23
